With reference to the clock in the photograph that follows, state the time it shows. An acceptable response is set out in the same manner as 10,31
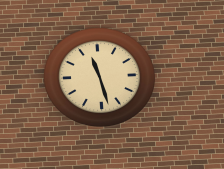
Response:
11,28
